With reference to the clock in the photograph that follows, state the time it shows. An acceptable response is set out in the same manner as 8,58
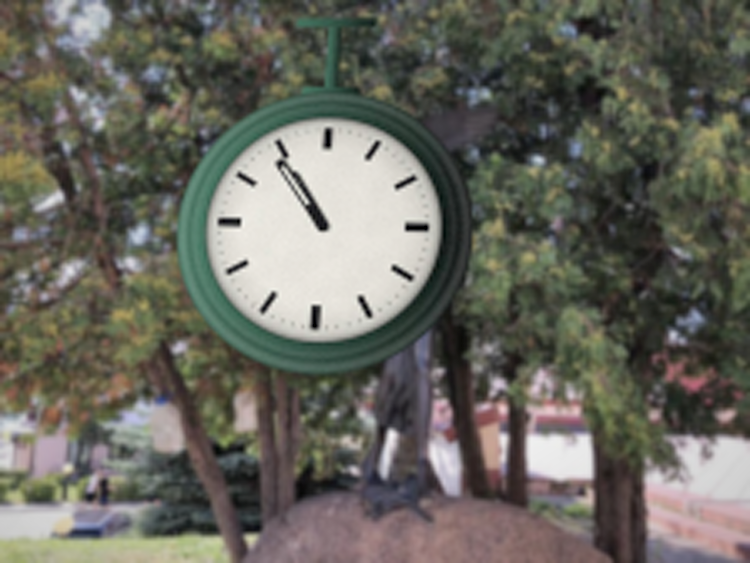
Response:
10,54
